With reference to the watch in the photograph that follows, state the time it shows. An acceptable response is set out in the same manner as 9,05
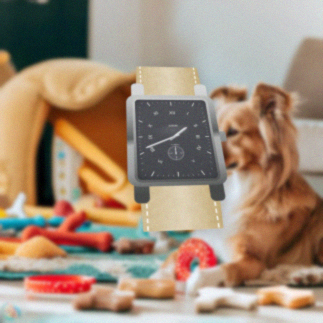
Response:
1,41
